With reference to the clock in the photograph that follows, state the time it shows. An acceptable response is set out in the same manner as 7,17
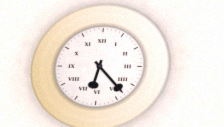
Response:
6,23
